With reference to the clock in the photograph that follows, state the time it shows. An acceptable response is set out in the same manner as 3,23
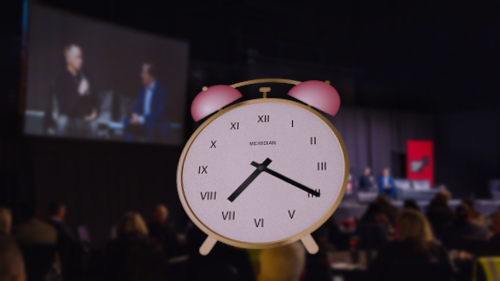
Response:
7,20
